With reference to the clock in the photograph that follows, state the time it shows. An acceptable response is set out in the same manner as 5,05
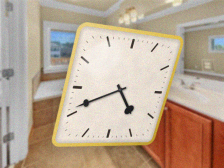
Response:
4,41
